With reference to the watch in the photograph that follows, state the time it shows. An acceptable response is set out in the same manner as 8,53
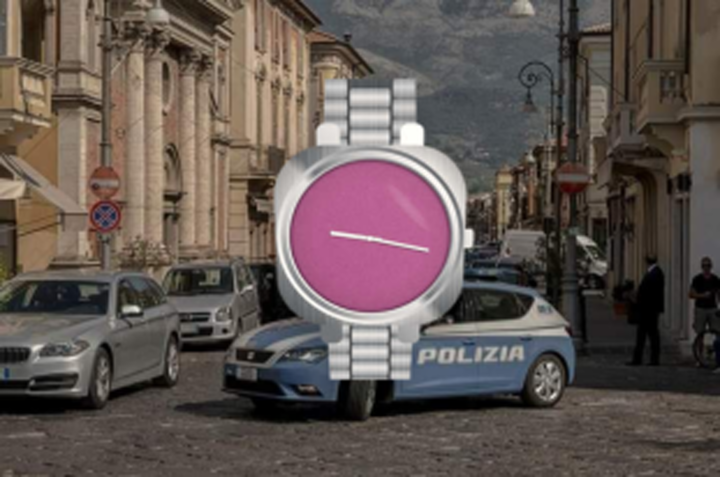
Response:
9,17
